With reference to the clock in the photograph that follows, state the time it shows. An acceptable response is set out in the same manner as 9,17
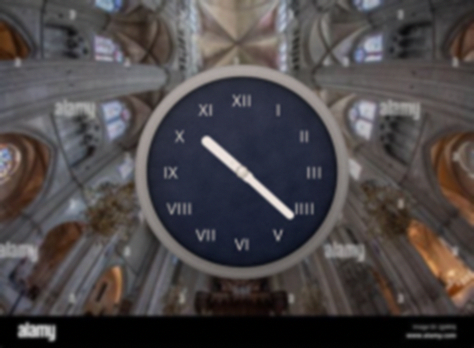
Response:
10,22
